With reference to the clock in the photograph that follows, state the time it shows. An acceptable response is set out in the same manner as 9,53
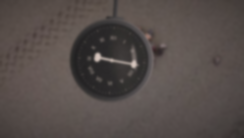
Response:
9,16
